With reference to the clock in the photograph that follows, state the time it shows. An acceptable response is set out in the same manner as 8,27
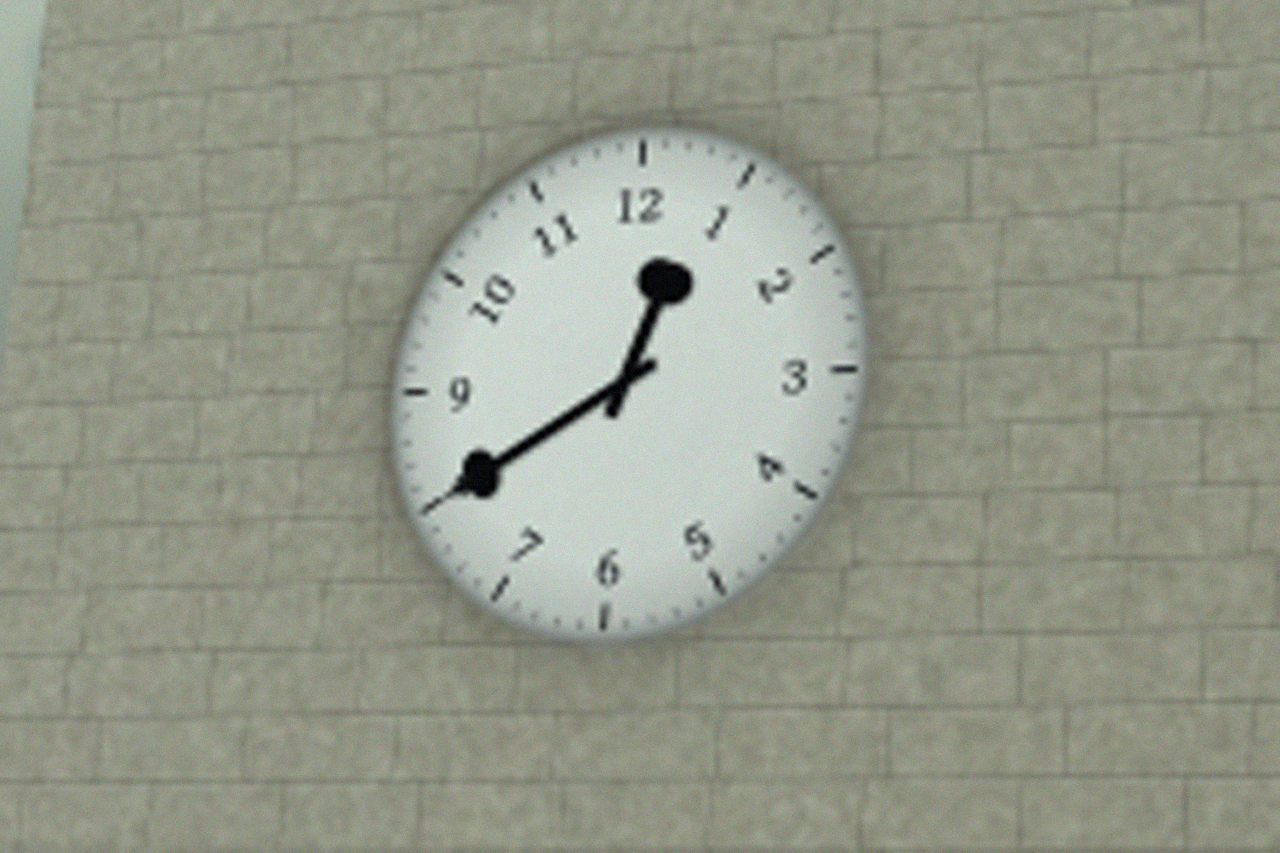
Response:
12,40
